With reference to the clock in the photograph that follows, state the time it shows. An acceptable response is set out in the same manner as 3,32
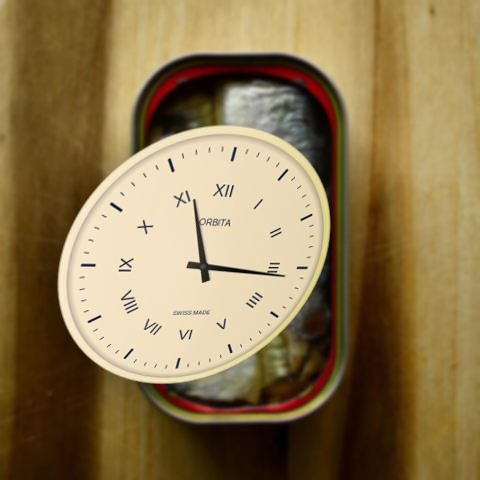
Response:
11,16
